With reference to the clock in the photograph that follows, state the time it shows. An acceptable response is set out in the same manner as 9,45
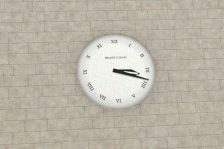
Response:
3,18
